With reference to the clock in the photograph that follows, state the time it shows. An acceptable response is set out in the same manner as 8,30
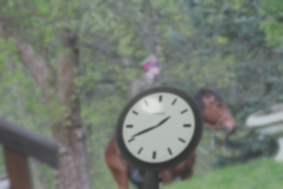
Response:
1,41
